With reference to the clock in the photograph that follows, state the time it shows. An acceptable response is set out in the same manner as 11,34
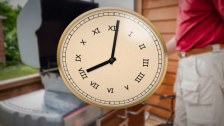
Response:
8,01
